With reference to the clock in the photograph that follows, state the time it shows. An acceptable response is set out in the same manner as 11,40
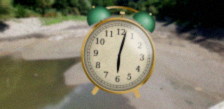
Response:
6,02
